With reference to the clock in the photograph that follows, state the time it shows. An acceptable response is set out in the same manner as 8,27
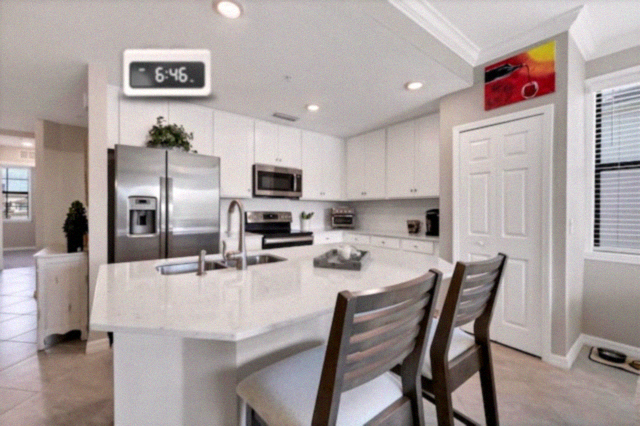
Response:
6,46
